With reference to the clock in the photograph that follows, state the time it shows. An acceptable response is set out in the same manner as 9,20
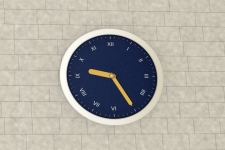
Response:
9,25
